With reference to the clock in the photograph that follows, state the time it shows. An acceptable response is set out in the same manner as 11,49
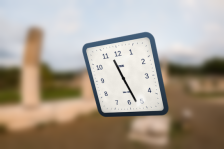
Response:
11,27
